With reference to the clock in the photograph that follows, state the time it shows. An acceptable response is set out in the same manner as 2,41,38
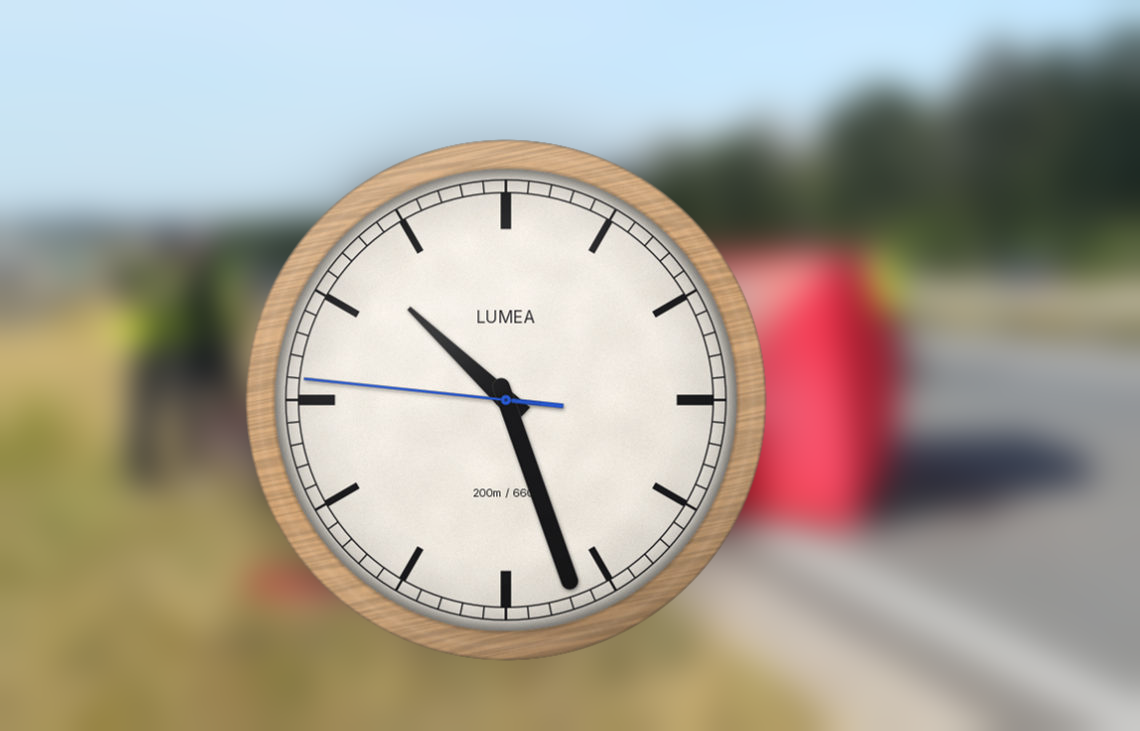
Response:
10,26,46
